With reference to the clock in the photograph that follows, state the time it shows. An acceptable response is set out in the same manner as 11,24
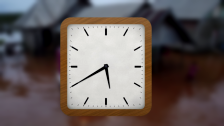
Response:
5,40
